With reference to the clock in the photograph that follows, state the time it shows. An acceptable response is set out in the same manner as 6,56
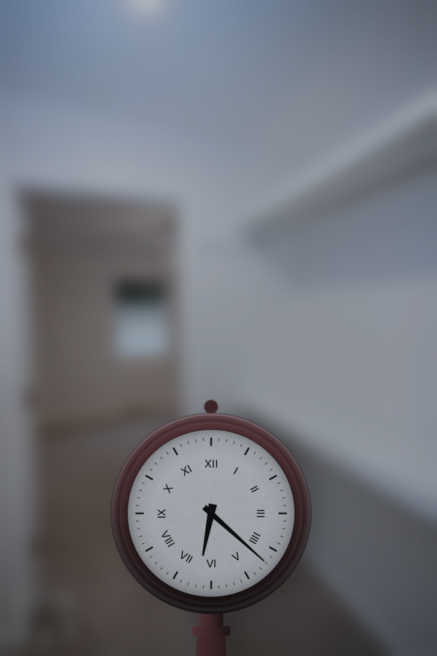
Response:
6,22
